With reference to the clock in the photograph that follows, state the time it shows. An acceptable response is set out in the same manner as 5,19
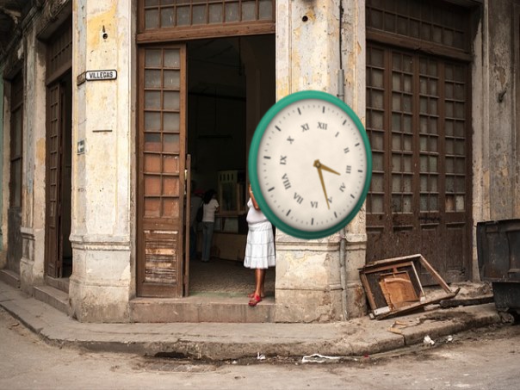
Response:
3,26
